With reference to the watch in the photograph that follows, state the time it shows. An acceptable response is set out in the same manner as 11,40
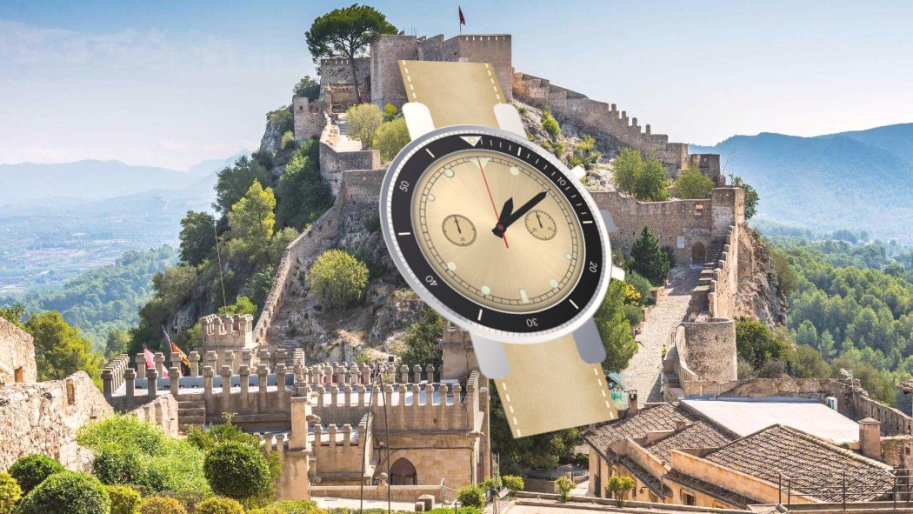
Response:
1,10
